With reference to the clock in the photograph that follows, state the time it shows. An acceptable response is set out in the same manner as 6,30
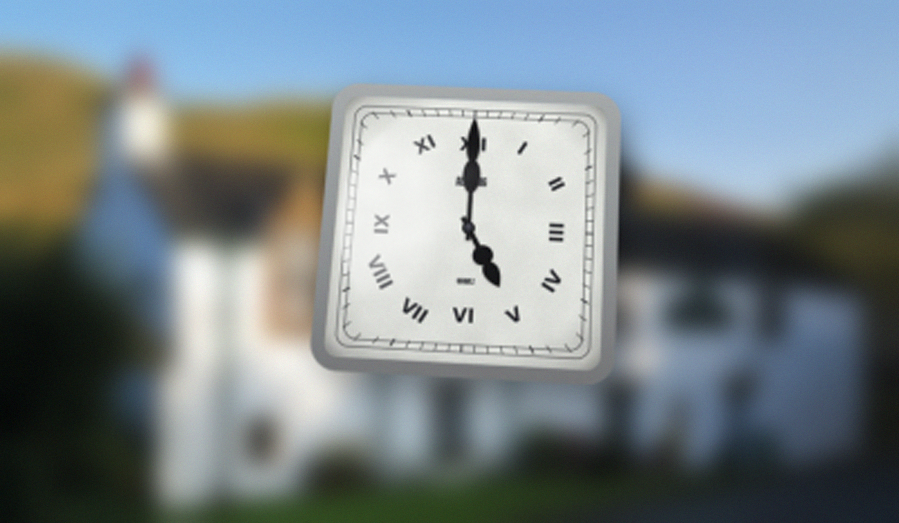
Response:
5,00
